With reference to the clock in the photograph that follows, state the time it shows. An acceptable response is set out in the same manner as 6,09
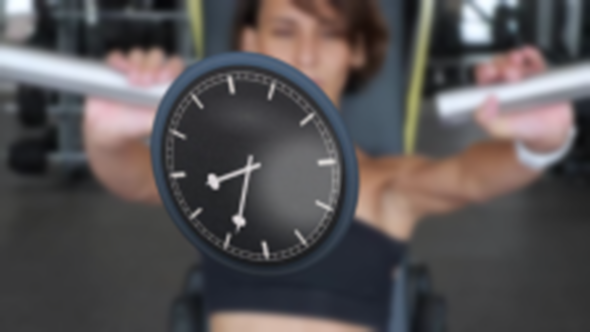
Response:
8,34
